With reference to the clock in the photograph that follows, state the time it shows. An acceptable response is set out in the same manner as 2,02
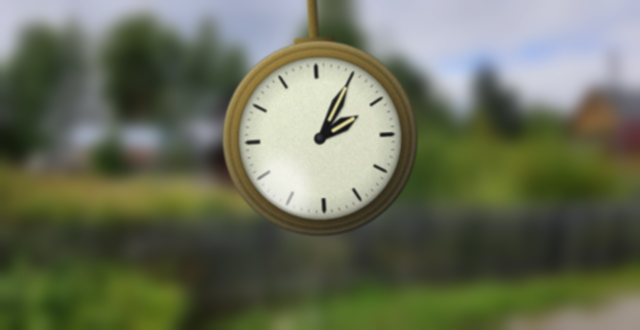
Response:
2,05
